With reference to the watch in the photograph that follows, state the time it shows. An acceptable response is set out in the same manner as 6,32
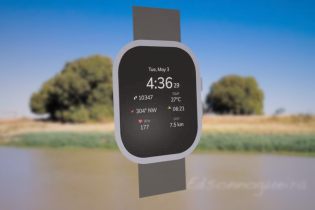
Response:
4,36
